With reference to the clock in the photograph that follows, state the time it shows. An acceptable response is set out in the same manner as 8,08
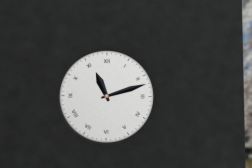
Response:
11,12
